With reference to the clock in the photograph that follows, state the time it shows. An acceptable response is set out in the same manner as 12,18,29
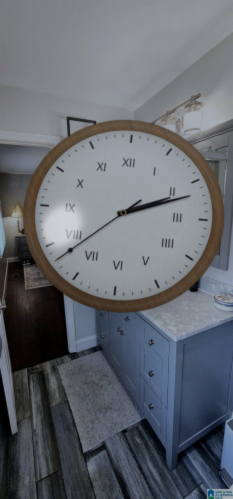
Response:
2,11,38
